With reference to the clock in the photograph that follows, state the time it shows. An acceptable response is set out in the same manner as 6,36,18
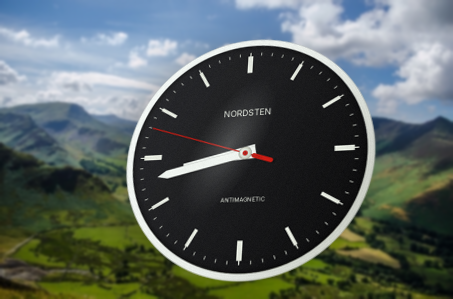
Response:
8,42,48
